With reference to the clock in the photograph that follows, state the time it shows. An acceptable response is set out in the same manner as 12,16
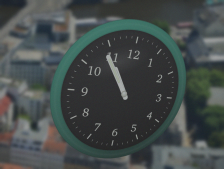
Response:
10,54
